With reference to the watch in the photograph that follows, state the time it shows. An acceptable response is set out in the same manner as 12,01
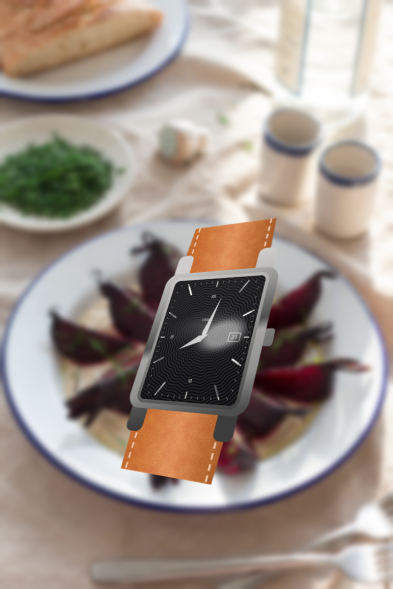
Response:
8,02
